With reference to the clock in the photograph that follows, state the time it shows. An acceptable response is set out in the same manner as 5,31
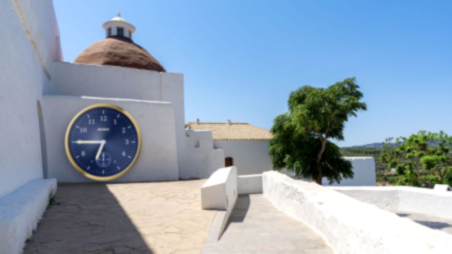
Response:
6,45
